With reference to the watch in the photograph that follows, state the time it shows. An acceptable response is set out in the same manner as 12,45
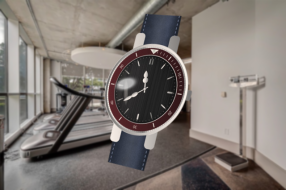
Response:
11,39
